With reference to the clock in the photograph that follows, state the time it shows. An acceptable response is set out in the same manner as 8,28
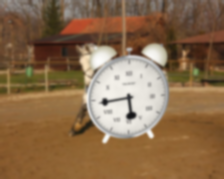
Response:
5,44
